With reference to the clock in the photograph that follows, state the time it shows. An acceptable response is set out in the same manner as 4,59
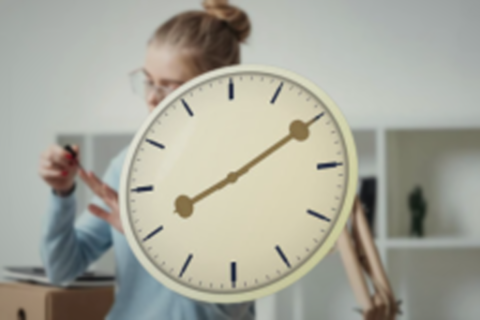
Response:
8,10
